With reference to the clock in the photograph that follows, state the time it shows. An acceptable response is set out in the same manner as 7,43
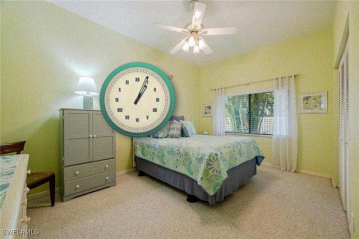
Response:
1,04
